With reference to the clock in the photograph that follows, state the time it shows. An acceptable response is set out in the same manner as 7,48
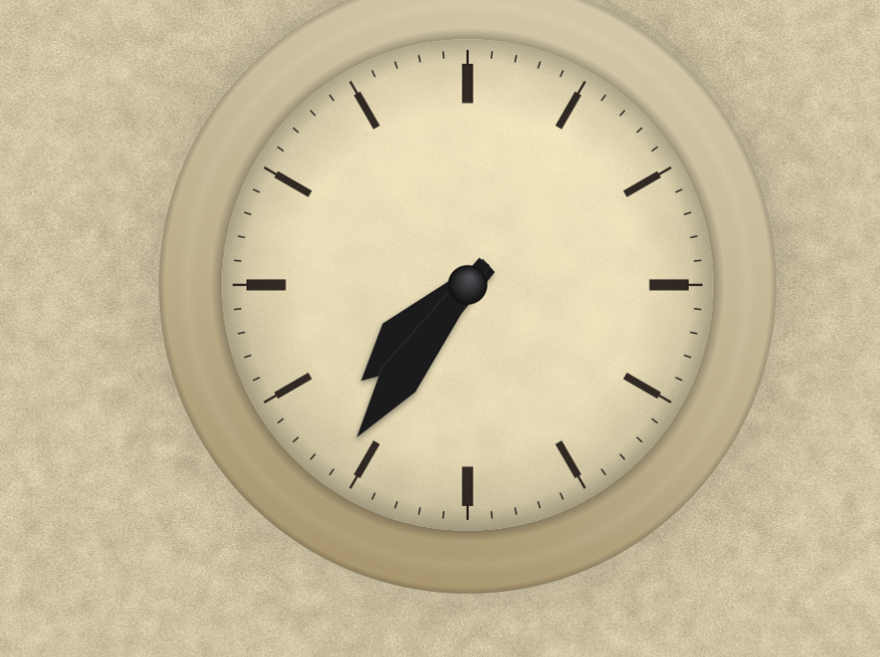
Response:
7,36
